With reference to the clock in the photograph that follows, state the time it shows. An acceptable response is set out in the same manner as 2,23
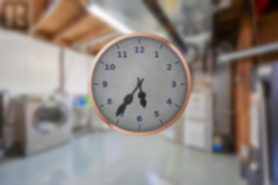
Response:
5,36
